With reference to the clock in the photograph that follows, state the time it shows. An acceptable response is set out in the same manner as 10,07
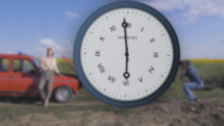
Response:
5,59
